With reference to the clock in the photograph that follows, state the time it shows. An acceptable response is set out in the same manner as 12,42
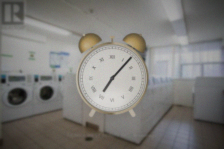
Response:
7,07
